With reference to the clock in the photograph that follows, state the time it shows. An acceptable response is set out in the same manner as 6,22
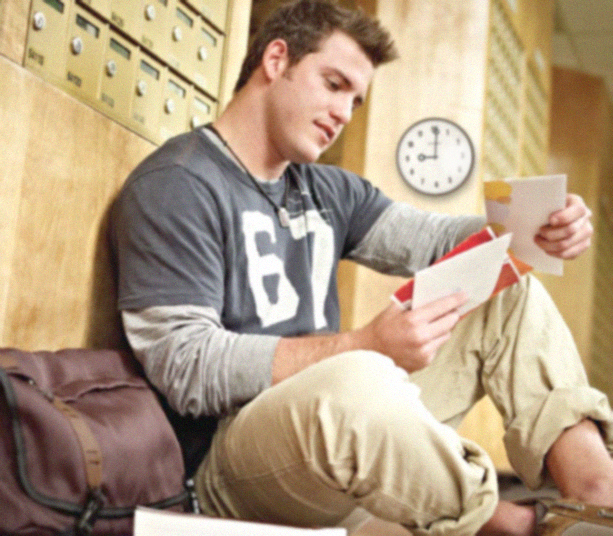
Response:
9,01
